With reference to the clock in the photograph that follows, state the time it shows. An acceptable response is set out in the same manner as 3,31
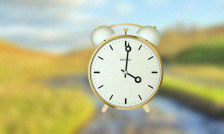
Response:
4,01
